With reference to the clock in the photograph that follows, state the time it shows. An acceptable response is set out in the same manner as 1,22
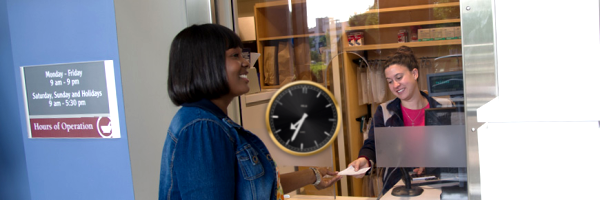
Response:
7,34
